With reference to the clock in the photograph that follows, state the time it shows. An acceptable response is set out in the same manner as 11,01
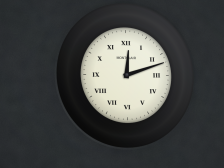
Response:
12,12
